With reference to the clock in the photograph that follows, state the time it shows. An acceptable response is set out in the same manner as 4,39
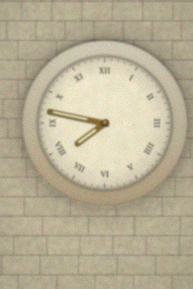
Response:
7,47
